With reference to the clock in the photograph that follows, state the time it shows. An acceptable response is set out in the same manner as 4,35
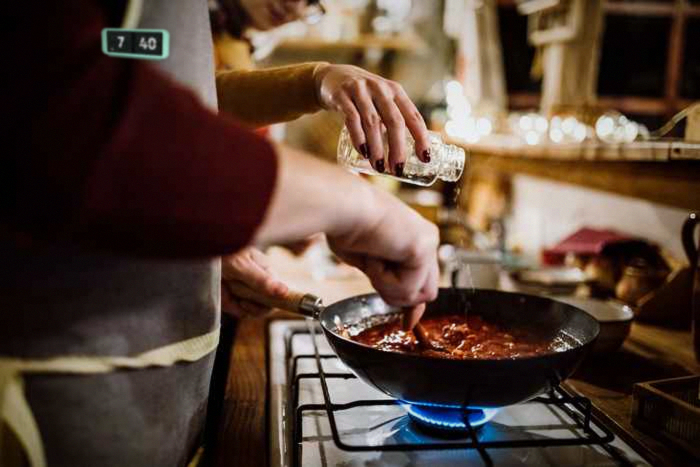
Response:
7,40
